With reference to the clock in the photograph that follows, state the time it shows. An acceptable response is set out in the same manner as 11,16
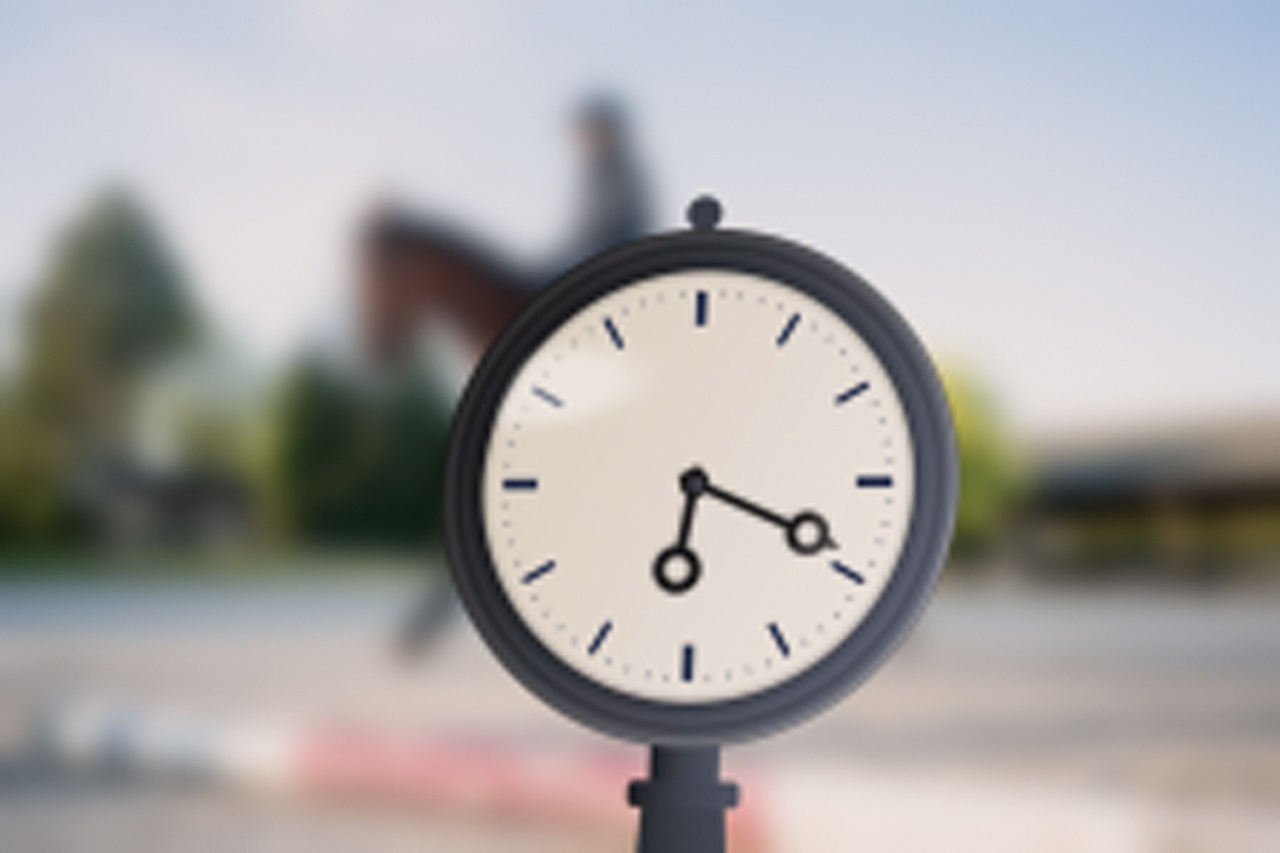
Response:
6,19
